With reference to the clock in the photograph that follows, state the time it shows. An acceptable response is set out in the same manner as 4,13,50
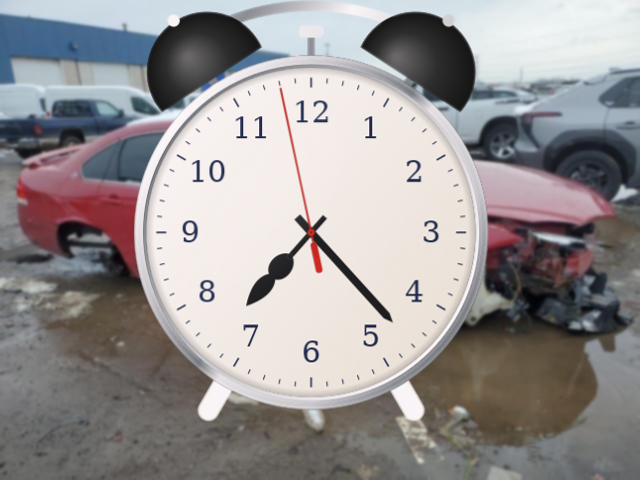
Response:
7,22,58
